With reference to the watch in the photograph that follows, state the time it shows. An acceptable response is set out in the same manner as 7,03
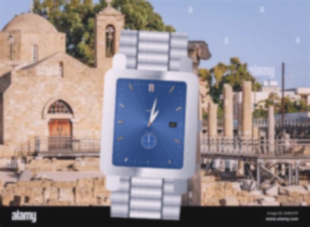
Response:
1,02
